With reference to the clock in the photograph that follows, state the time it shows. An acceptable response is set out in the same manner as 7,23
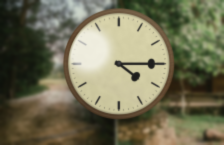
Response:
4,15
